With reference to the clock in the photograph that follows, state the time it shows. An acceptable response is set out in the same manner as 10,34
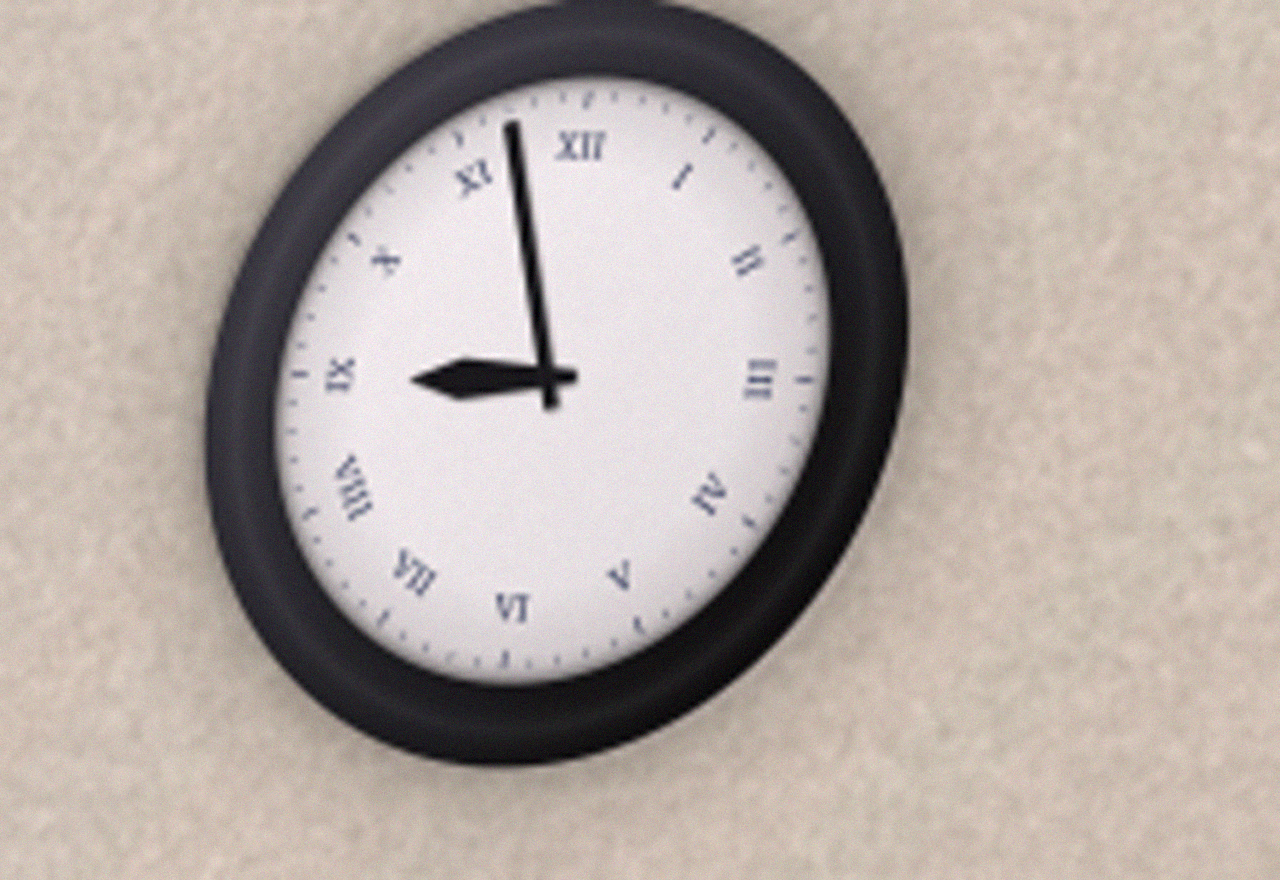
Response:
8,57
